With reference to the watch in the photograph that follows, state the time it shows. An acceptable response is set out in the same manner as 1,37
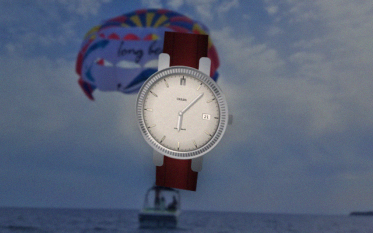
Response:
6,07
